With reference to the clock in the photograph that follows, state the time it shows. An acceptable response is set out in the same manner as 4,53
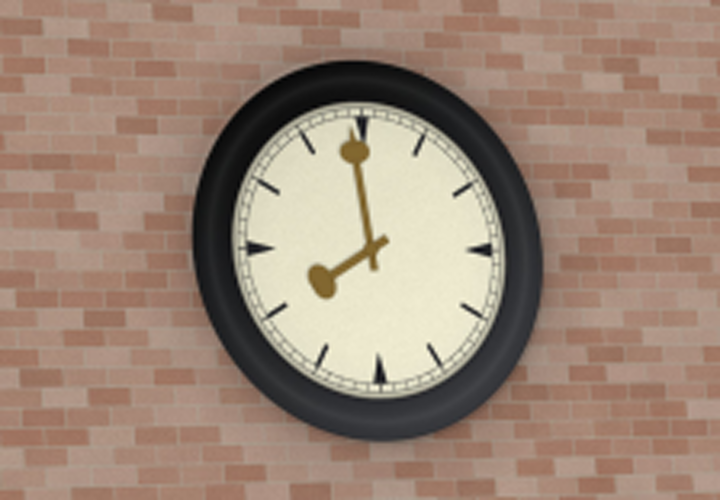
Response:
7,59
